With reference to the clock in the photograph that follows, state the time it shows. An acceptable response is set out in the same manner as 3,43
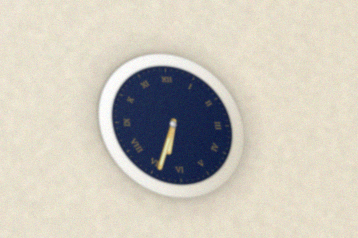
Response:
6,34
